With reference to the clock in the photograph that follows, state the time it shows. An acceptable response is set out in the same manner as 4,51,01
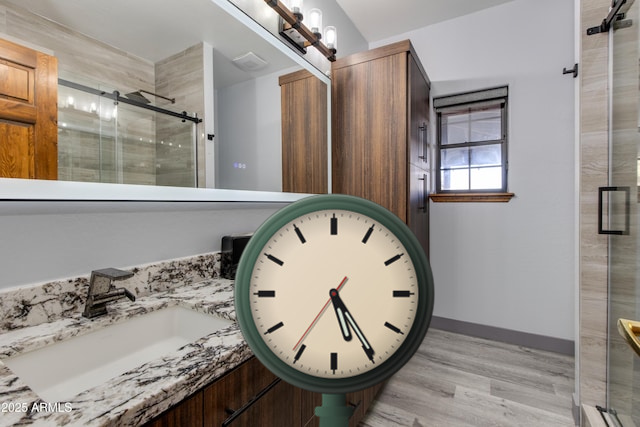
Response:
5,24,36
